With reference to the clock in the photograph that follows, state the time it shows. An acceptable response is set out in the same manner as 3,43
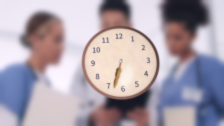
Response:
6,33
